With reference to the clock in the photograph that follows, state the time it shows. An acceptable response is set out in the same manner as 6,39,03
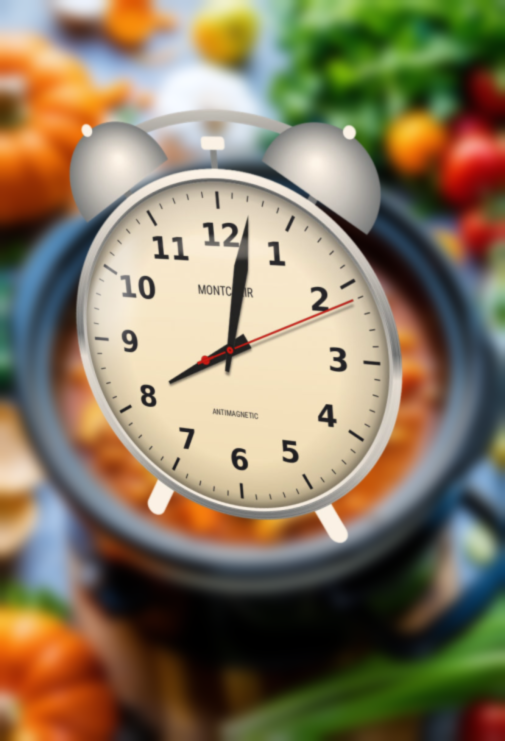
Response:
8,02,11
